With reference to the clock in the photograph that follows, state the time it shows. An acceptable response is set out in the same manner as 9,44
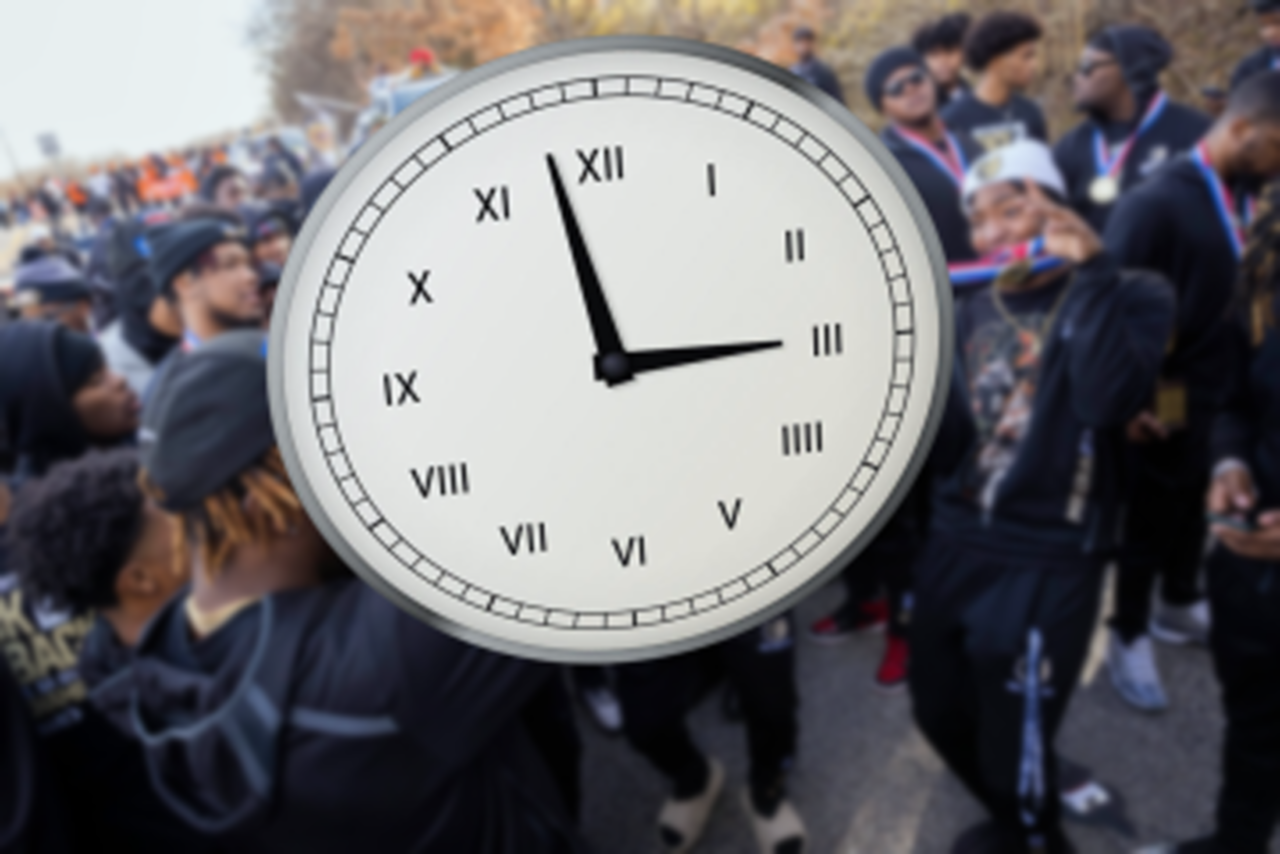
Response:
2,58
